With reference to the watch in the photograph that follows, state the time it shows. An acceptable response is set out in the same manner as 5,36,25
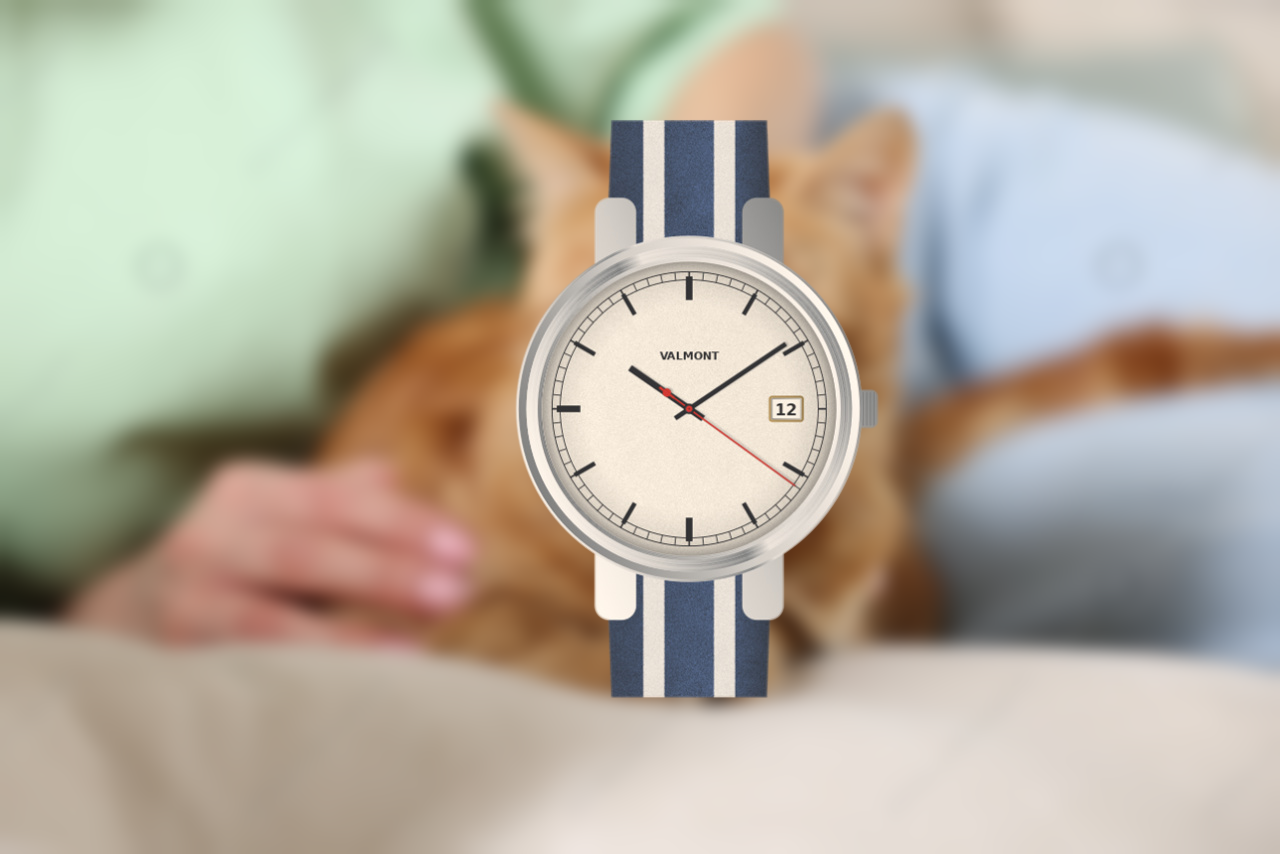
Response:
10,09,21
